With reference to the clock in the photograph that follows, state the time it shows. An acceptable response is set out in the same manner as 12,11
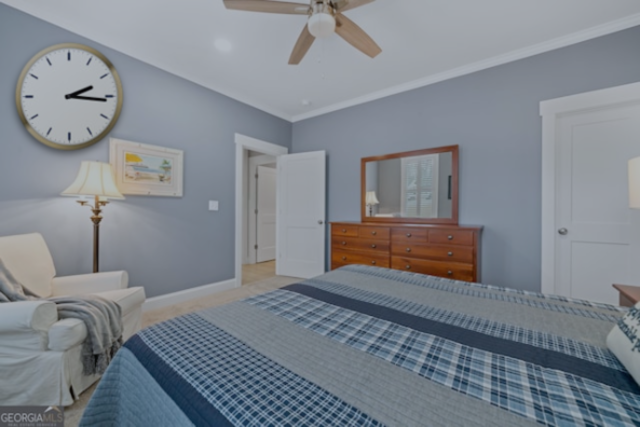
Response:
2,16
